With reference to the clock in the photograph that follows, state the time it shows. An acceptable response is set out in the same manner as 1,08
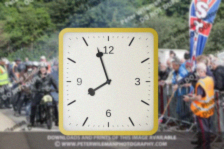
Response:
7,57
